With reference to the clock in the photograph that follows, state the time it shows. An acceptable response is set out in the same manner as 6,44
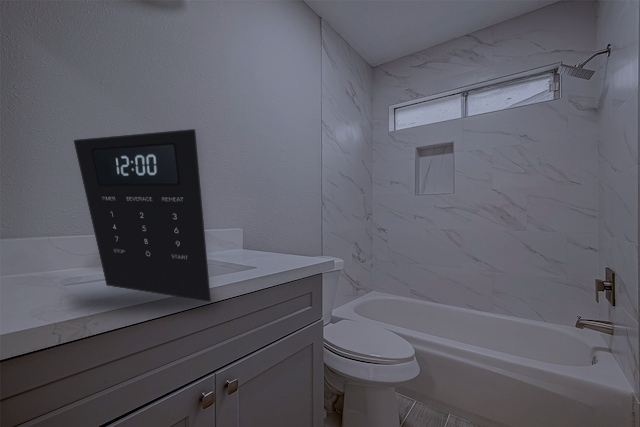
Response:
12,00
